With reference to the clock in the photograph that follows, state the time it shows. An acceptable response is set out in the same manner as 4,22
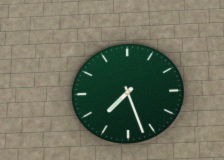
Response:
7,27
